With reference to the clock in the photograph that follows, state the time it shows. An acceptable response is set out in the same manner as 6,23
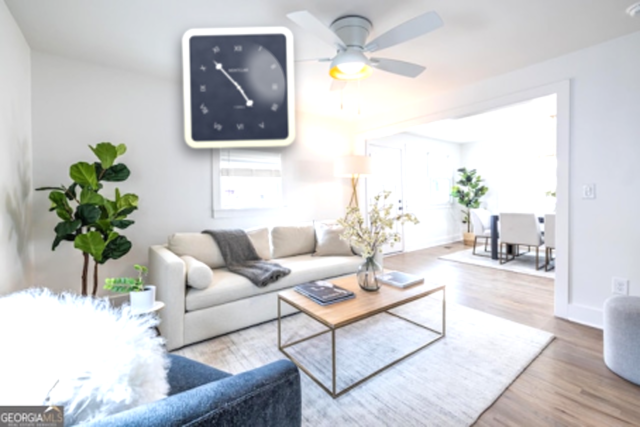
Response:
4,53
